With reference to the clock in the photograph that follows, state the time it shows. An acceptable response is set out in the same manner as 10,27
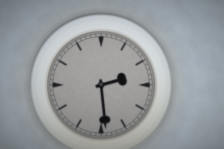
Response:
2,29
